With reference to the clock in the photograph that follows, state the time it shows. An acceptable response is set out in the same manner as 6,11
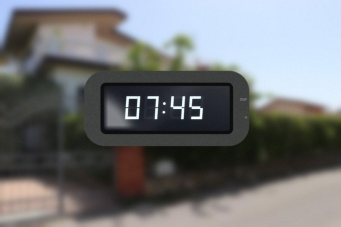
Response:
7,45
